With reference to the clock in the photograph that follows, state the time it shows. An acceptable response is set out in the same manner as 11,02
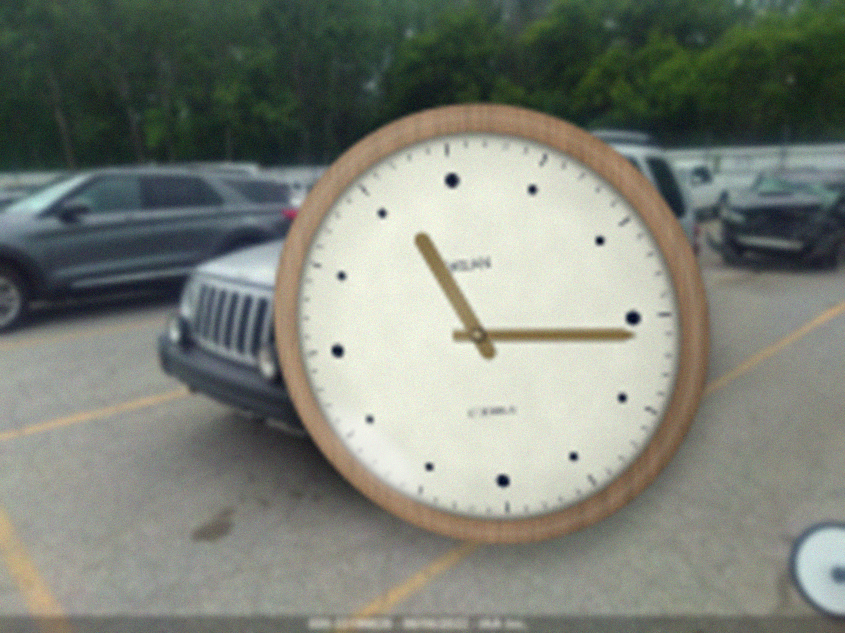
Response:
11,16
